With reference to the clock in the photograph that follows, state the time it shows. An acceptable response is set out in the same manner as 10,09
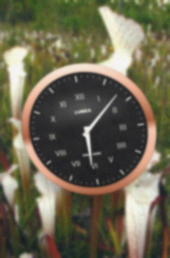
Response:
6,08
